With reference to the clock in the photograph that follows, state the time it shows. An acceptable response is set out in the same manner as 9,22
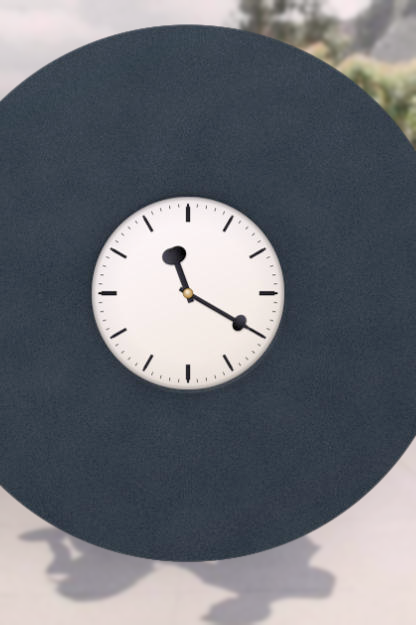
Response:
11,20
